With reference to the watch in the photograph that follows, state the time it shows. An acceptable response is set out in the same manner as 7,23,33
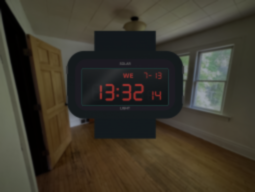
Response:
13,32,14
